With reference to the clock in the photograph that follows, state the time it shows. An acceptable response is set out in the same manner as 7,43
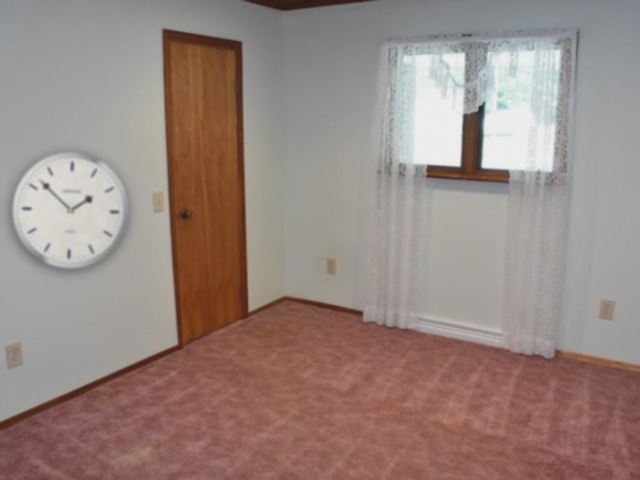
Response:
1,52
